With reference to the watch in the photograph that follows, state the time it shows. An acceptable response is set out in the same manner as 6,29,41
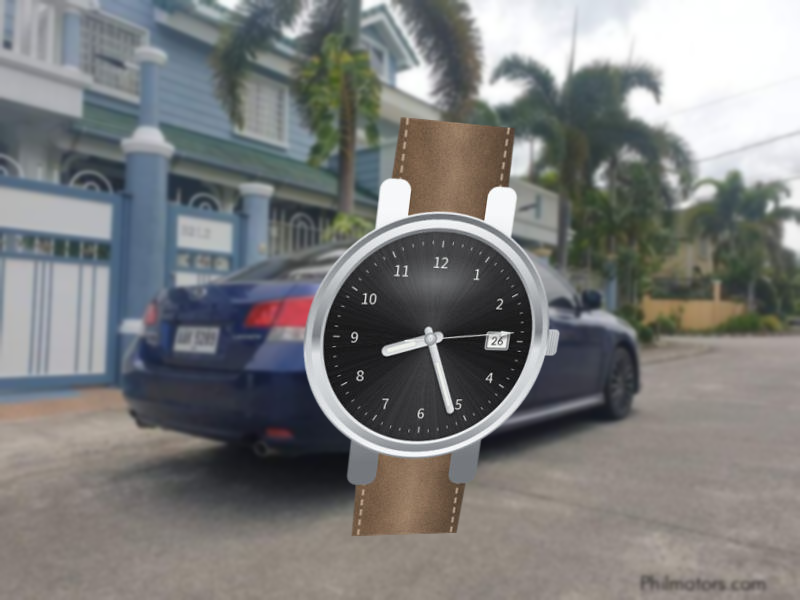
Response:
8,26,14
